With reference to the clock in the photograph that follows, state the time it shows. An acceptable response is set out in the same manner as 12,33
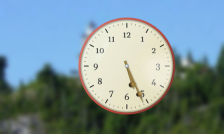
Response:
5,26
